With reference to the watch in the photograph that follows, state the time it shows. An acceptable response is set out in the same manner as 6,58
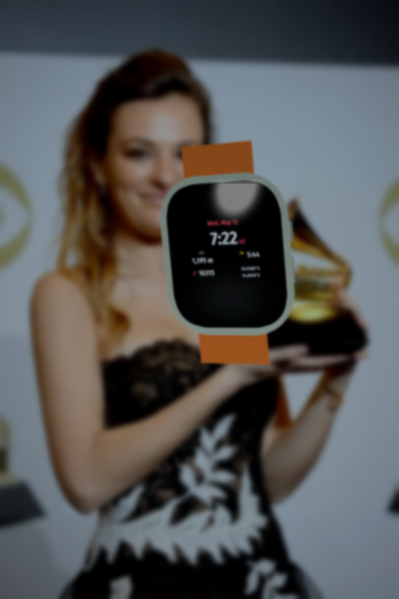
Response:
7,22
